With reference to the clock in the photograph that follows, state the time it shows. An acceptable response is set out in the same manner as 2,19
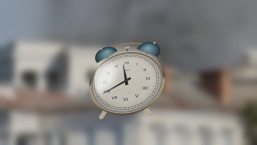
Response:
11,40
